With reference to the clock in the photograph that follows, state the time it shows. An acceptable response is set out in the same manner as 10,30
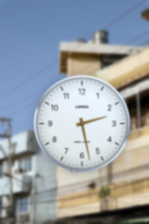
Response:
2,28
